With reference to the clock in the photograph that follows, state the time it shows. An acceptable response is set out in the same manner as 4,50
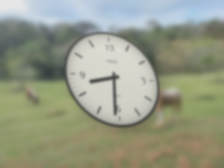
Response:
8,31
